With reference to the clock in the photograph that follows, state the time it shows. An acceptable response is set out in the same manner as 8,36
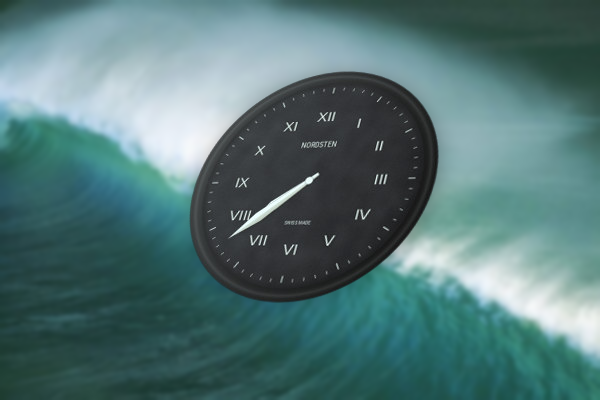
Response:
7,38
